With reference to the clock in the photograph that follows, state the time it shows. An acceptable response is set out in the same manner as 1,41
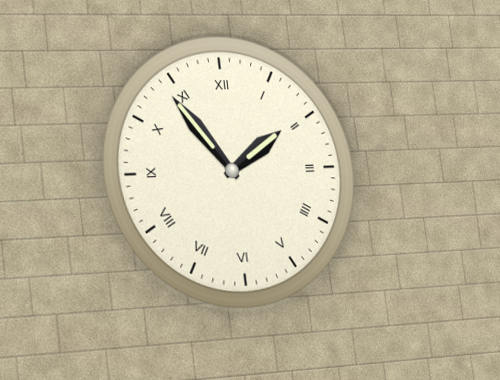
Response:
1,54
